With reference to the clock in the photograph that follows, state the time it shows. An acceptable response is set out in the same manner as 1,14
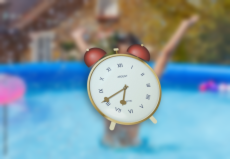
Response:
6,41
